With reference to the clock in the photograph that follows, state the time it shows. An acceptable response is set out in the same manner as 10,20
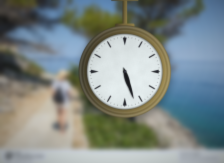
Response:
5,27
